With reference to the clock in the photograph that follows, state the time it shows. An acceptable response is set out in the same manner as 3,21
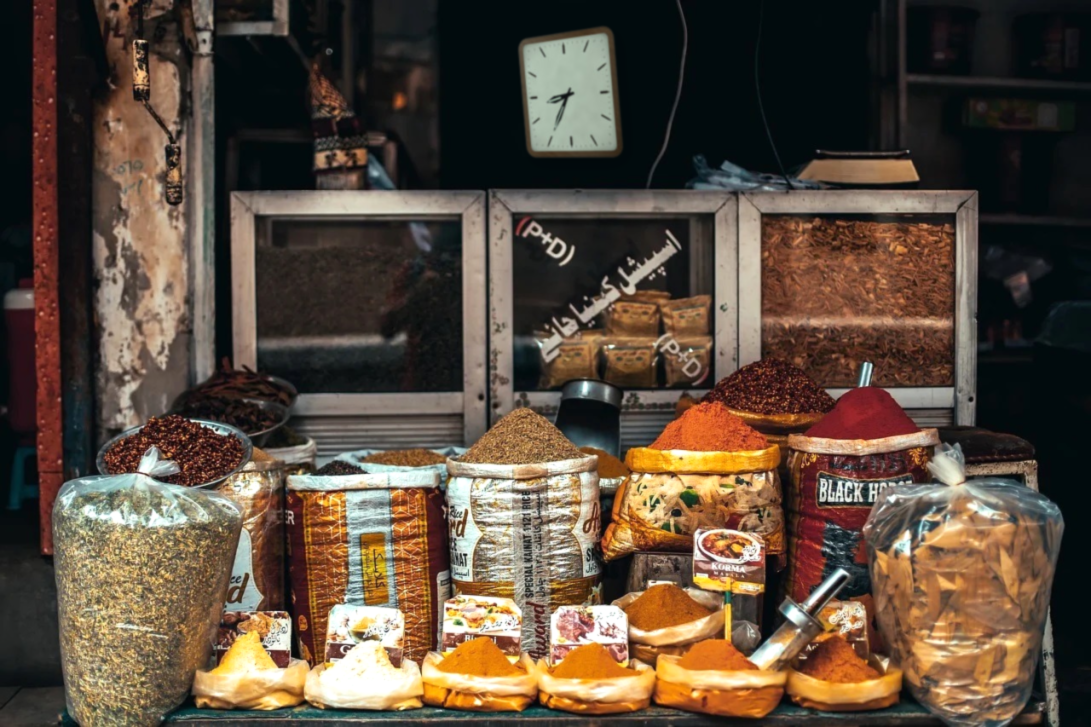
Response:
8,35
